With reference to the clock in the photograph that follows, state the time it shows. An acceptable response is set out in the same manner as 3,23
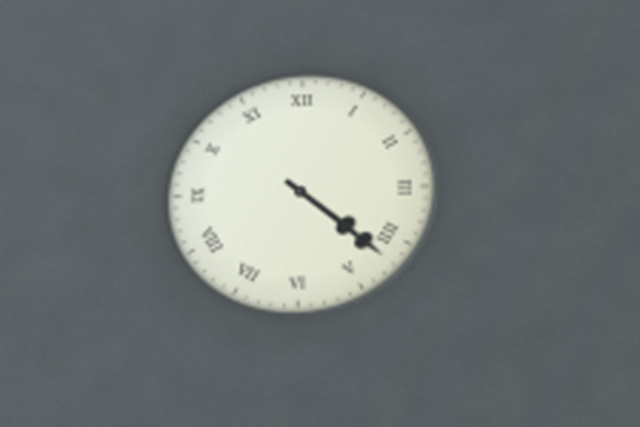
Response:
4,22
